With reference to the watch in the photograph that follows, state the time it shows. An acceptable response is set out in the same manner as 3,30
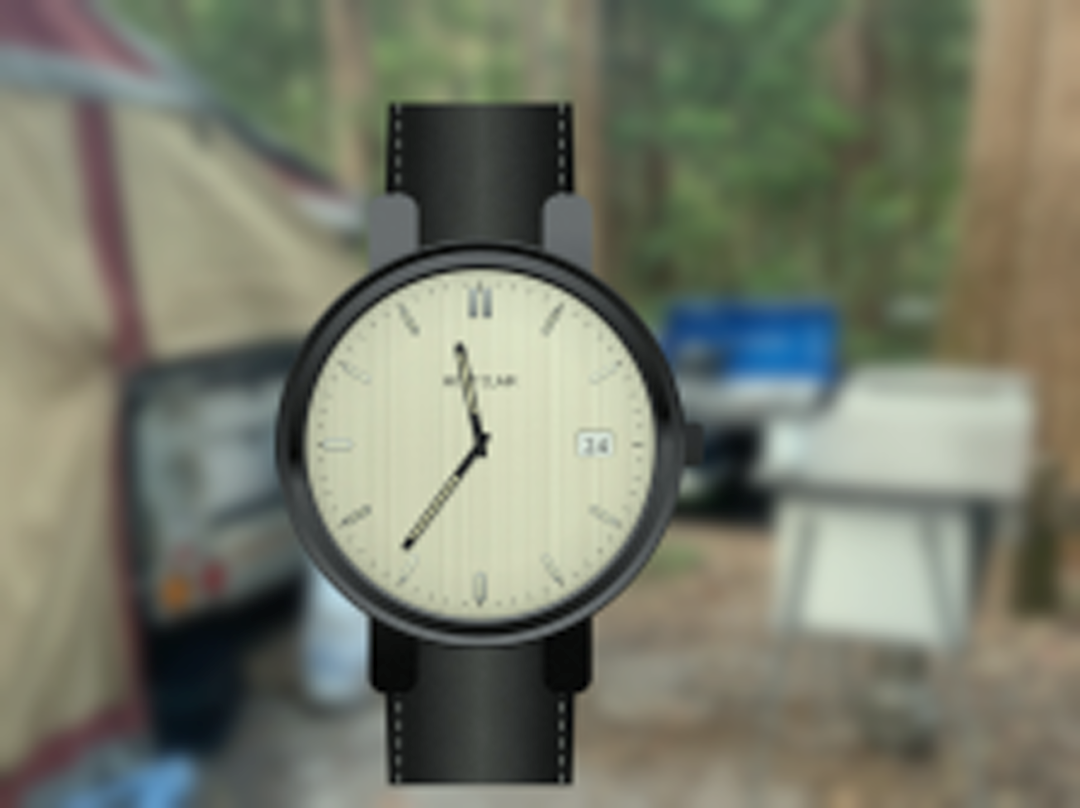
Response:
11,36
